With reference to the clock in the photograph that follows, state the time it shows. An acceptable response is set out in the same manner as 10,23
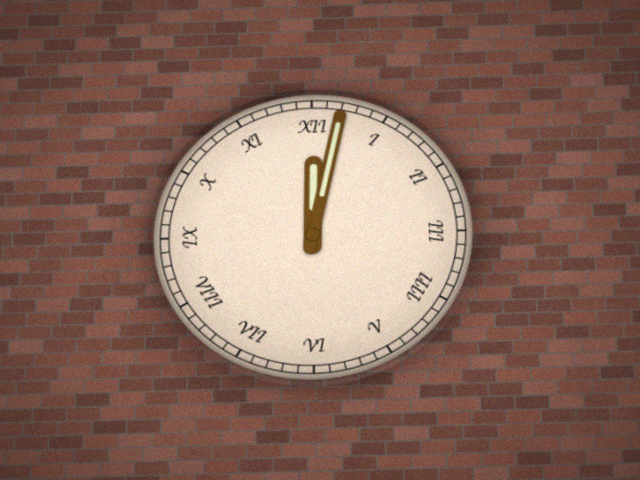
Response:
12,02
